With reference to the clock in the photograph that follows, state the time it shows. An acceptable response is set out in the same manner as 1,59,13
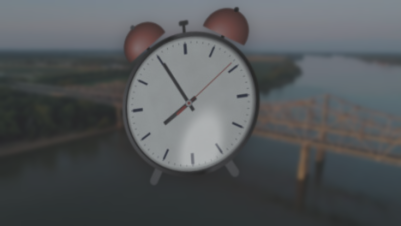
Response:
7,55,09
